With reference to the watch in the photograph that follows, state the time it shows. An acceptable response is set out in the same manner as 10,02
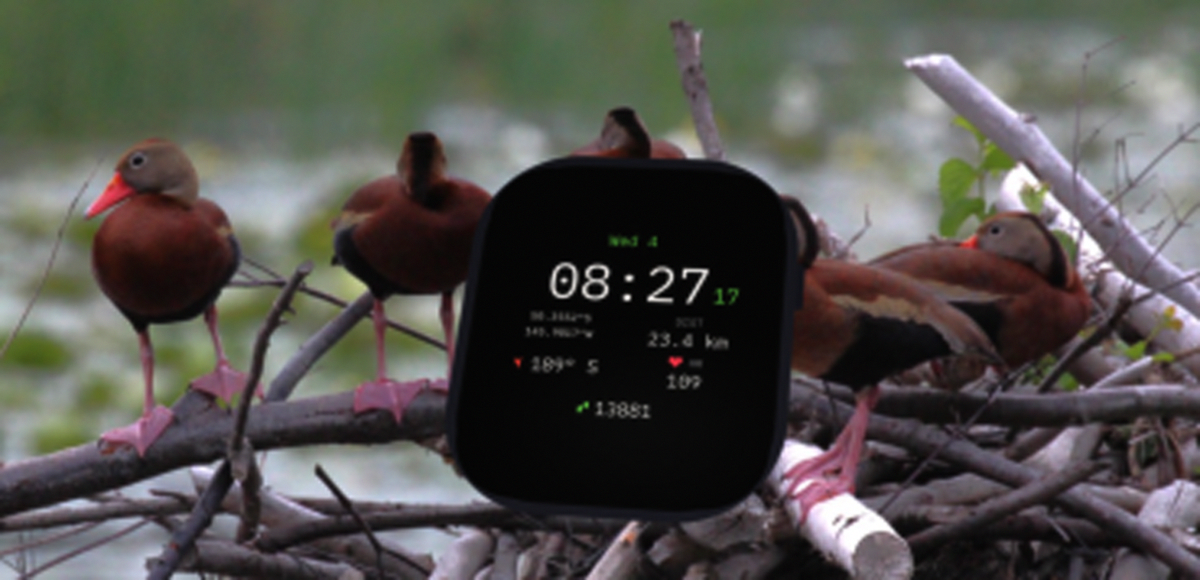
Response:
8,27
